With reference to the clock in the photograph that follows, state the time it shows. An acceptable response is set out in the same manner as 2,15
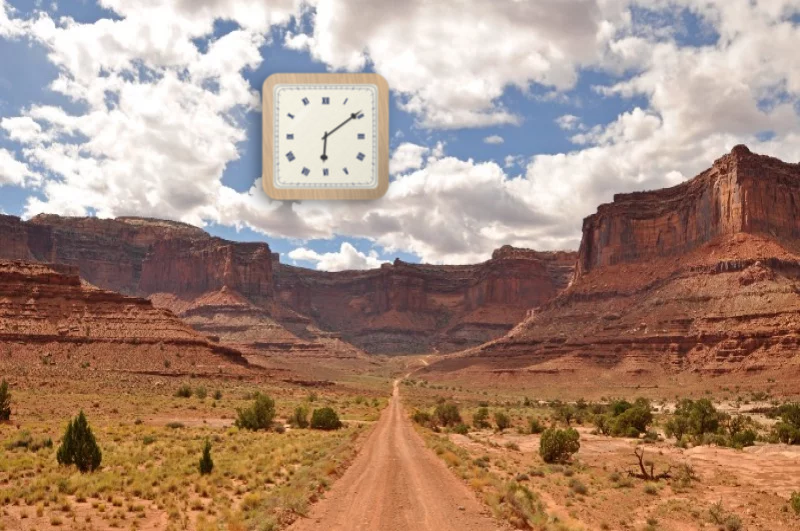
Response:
6,09
